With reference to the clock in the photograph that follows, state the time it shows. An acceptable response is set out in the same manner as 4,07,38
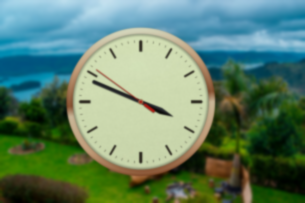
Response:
3,48,51
